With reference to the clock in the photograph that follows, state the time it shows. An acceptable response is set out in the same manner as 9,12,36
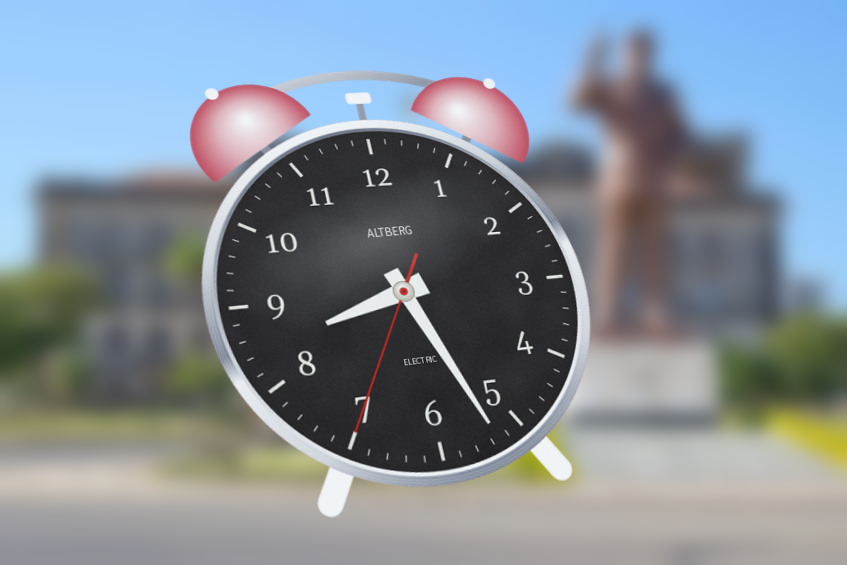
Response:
8,26,35
